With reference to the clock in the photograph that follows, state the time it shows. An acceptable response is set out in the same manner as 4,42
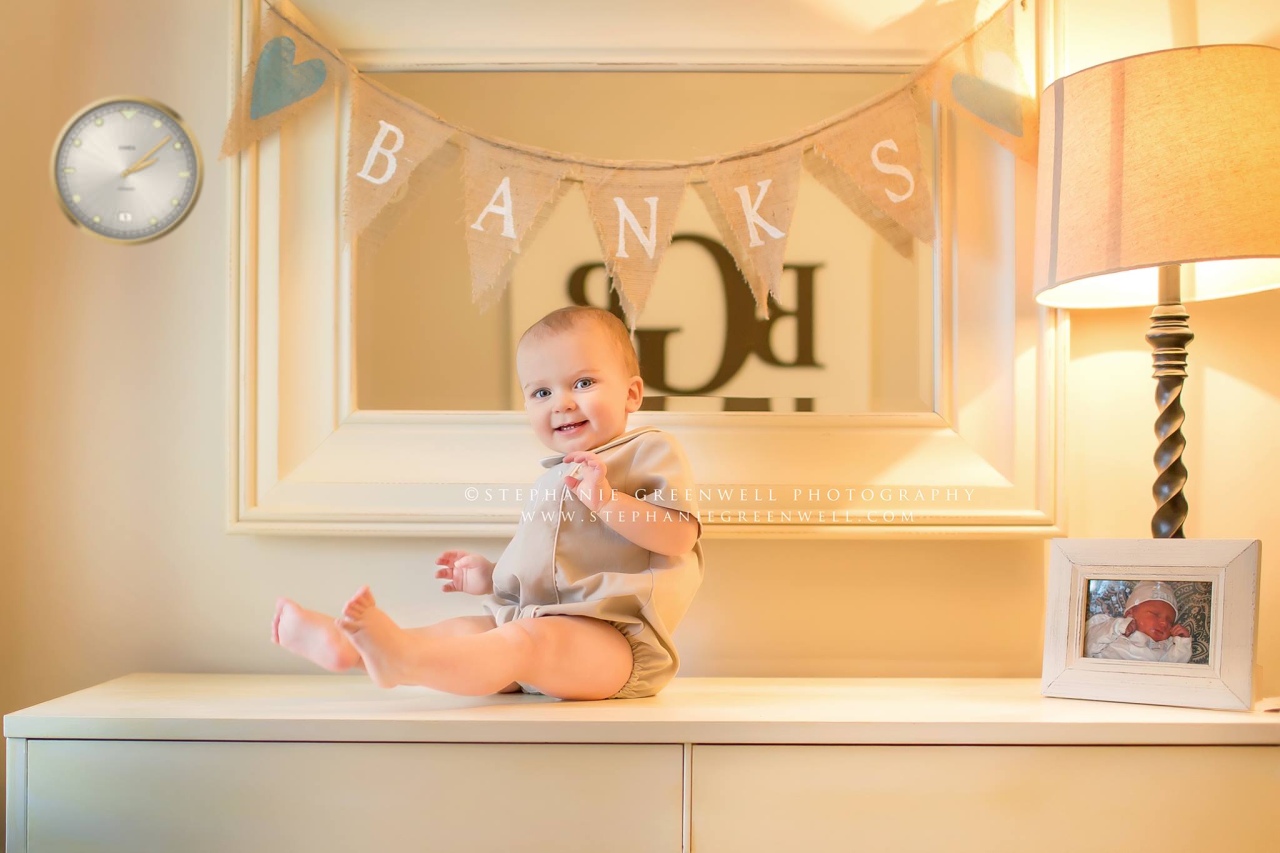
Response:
2,08
